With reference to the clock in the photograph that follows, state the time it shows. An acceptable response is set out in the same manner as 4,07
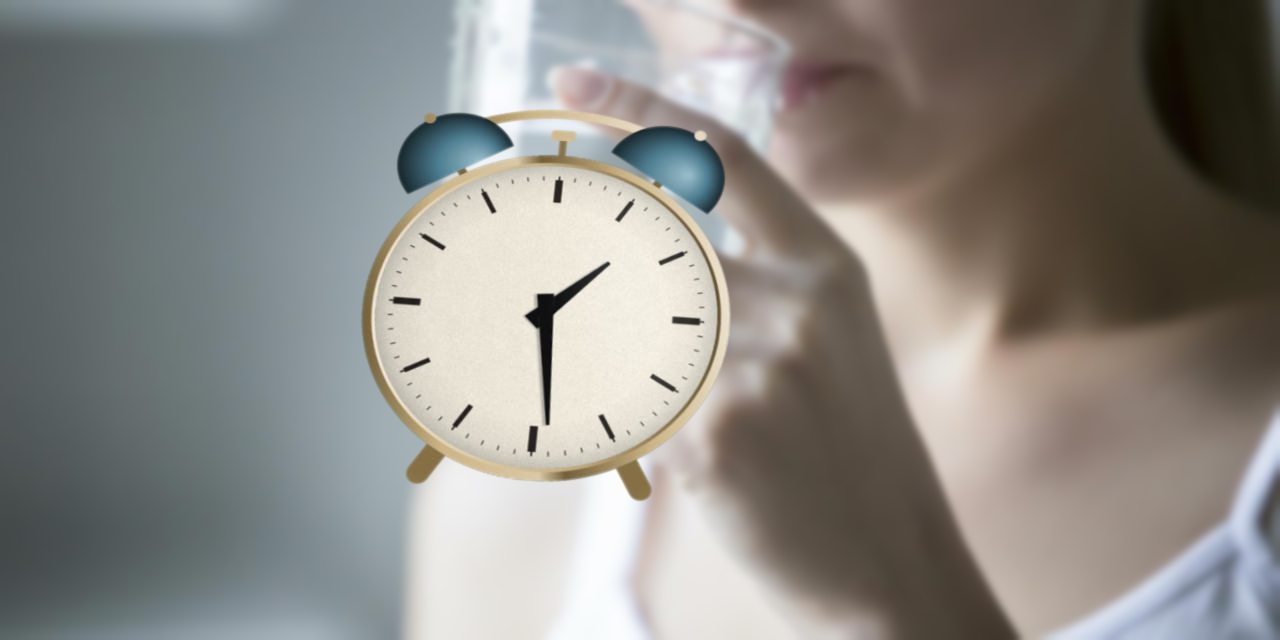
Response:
1,29
